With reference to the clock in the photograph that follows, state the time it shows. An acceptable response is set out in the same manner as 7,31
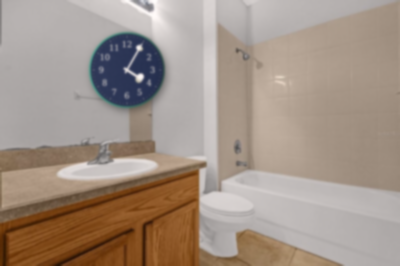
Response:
4,05
